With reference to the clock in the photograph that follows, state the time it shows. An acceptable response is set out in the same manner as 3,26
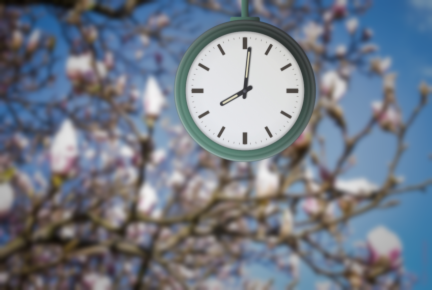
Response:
8,01
